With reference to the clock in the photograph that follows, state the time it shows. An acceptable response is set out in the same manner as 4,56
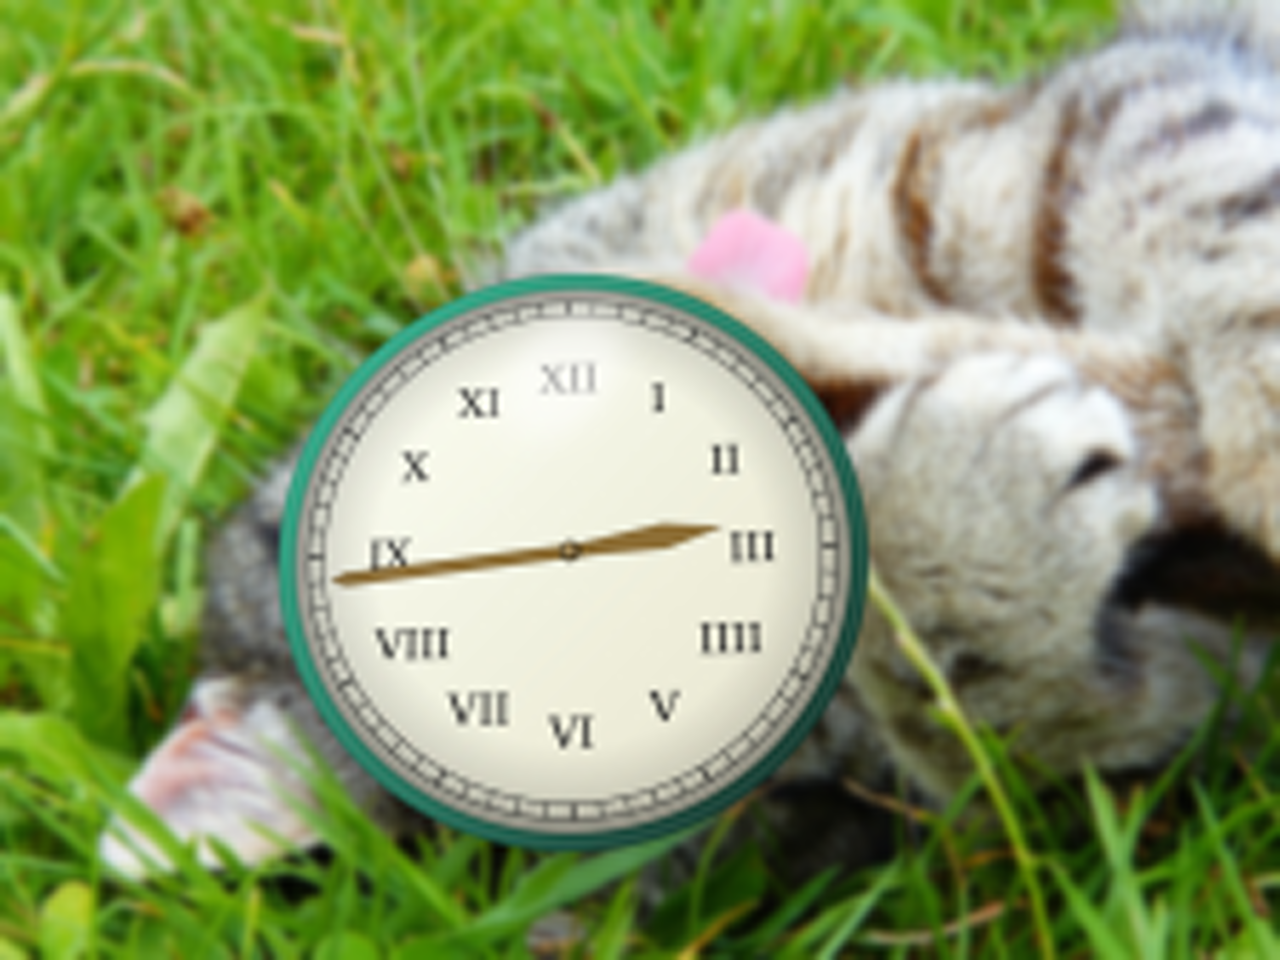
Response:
2,44
